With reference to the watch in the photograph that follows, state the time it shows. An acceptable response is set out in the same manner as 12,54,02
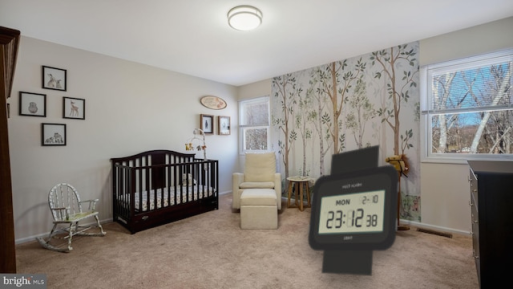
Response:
23,12,38
